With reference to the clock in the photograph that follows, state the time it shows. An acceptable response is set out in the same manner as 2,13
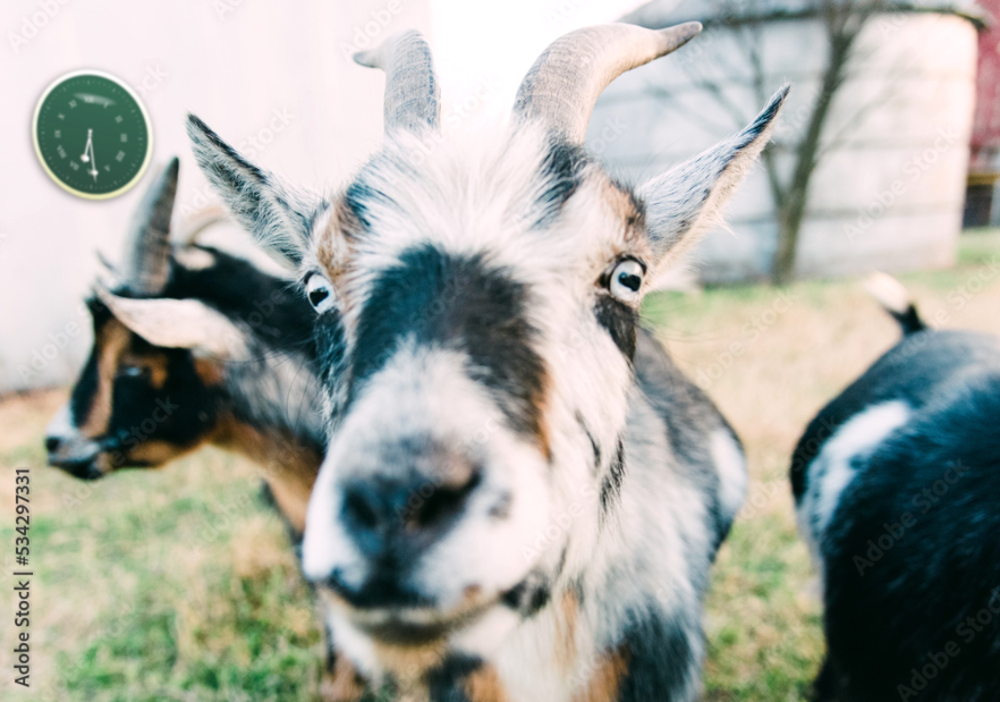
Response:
6,29
